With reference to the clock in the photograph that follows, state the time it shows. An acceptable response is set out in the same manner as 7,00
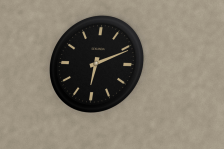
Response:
6,11
